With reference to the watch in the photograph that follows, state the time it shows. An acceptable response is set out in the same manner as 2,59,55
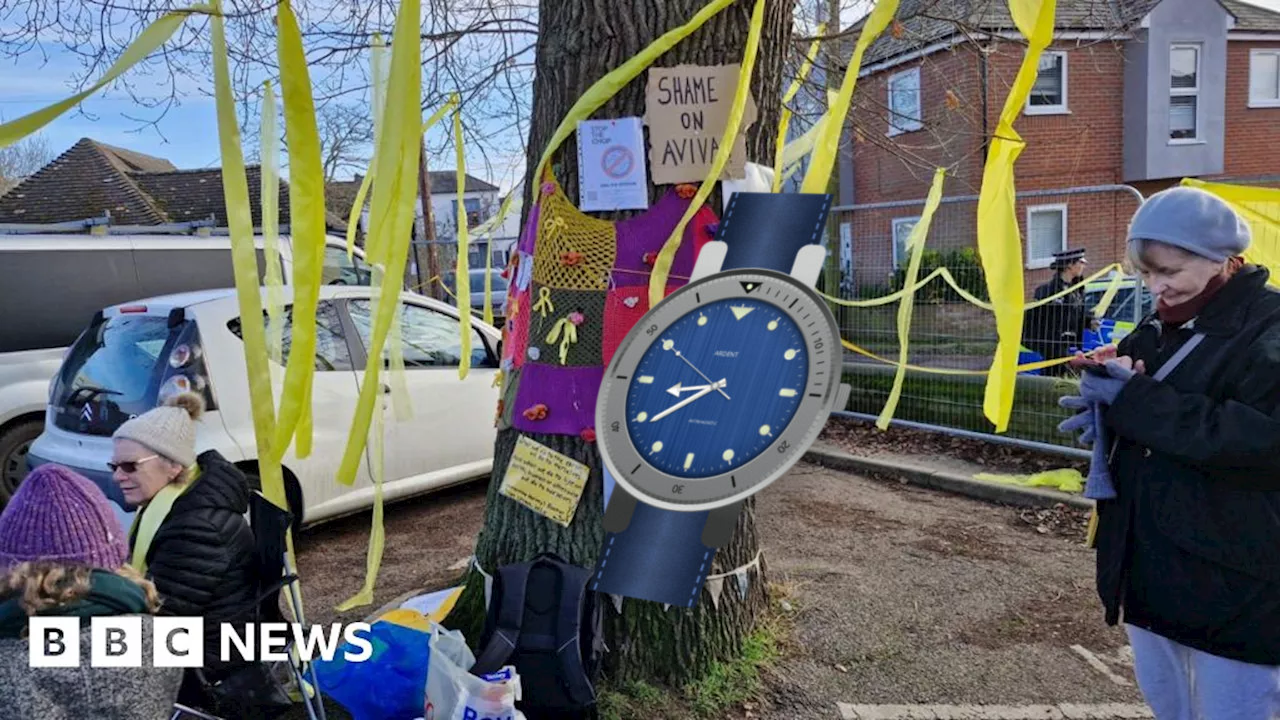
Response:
8,38,50
